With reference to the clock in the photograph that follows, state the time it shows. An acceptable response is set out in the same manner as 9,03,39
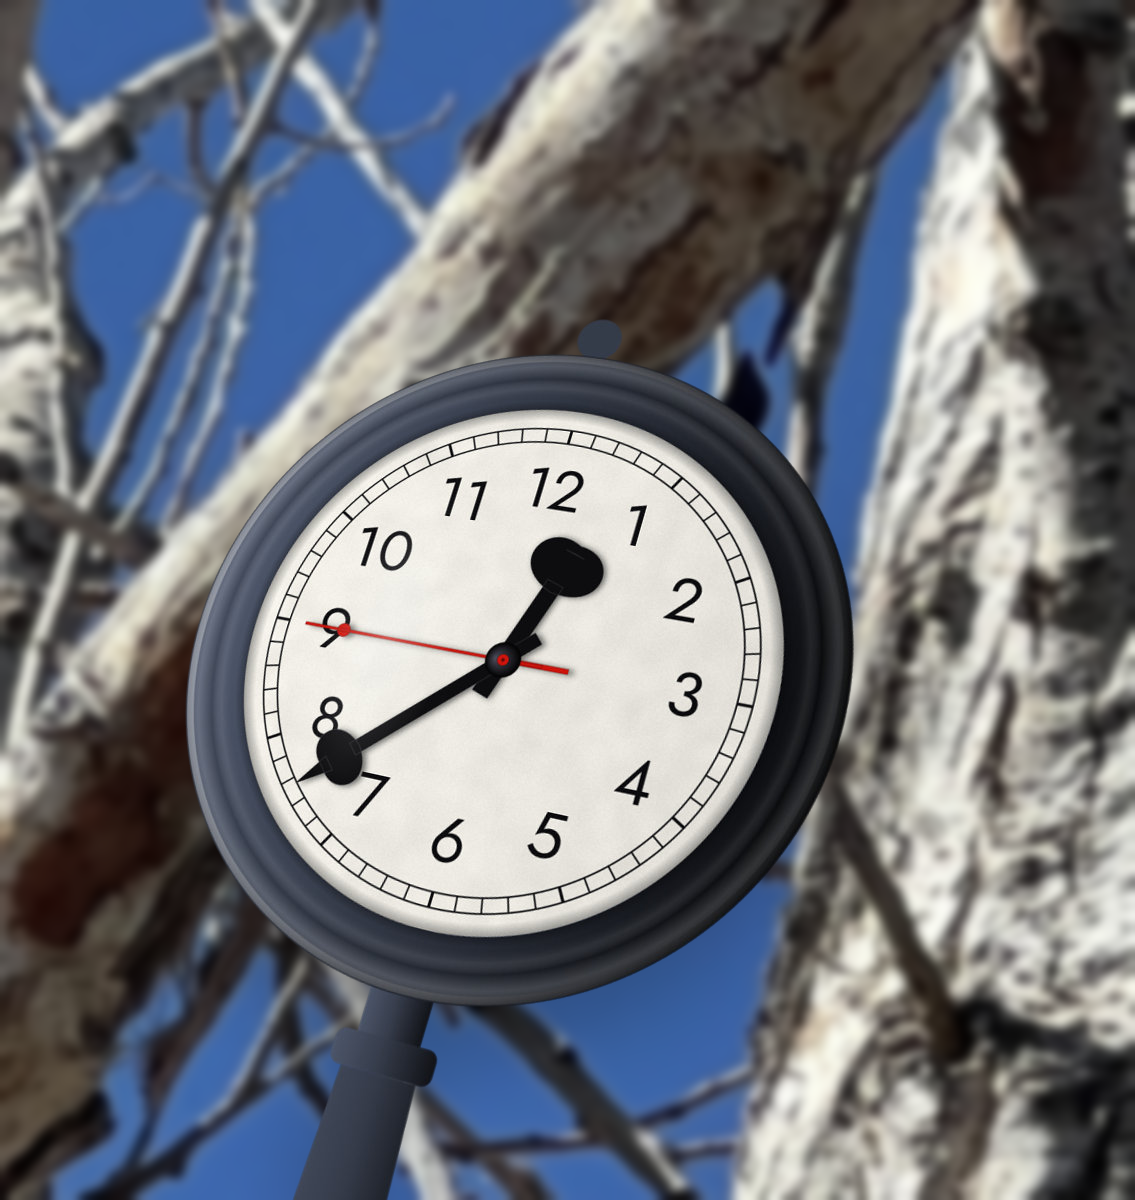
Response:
12,37,45
